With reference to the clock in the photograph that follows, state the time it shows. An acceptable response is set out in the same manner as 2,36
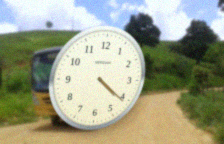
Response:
4,21
